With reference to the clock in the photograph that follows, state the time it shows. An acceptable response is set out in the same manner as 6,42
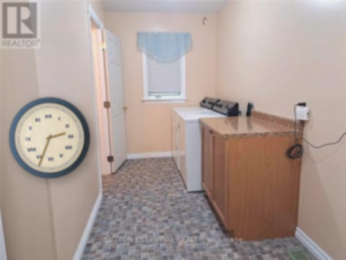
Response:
2,34
